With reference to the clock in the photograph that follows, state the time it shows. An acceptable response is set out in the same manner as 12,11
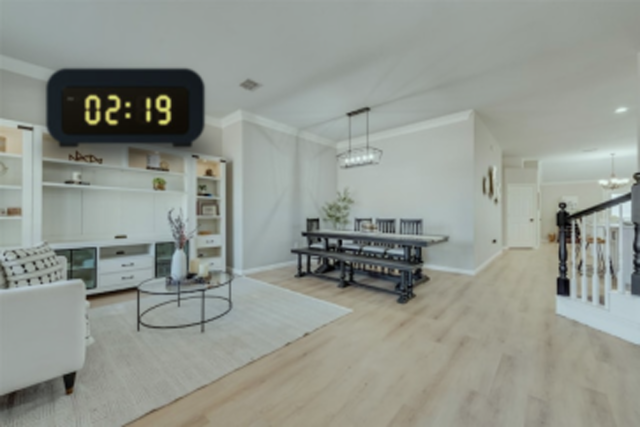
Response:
2,19
